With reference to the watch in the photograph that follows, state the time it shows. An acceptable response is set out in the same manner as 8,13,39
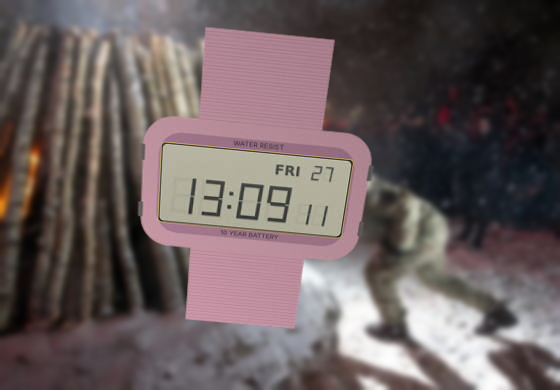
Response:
13,09,11
